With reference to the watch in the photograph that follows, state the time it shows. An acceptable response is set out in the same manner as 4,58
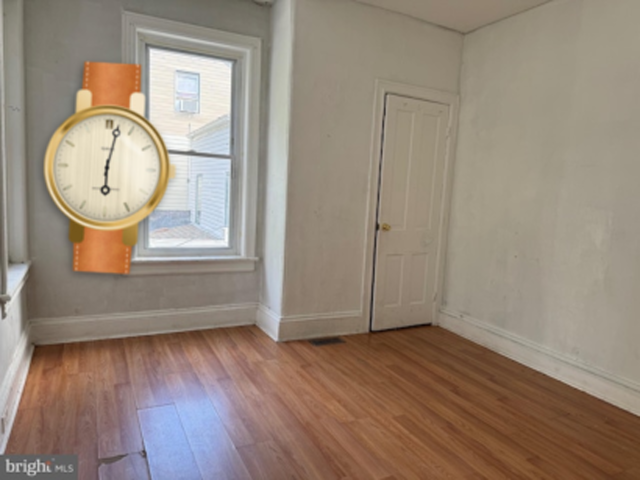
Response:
6,02
